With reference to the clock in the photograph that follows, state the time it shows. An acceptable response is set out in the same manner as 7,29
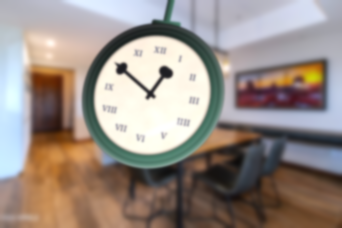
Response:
12,50
